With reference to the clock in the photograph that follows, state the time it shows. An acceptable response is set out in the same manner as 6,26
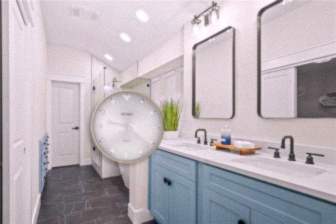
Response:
9,22
